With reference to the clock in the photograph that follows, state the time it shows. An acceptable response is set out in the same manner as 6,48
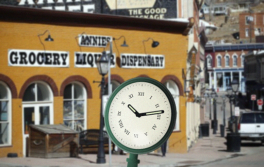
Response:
10,13
